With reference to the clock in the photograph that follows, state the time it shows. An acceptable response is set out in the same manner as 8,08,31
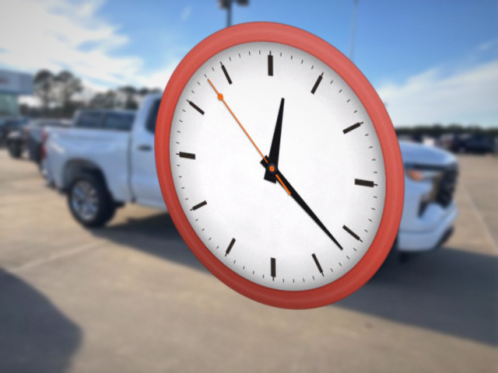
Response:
12,21,53
